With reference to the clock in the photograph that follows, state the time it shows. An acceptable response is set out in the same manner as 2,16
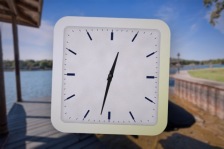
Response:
12,32
